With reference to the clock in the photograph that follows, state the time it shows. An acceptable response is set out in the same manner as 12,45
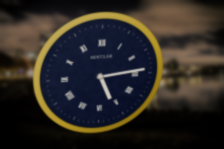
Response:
5,14
